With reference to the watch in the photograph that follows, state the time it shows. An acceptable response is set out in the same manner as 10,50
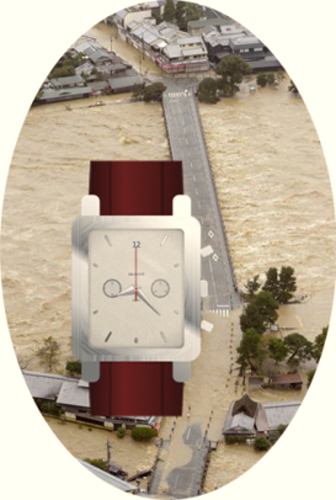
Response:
8,23
